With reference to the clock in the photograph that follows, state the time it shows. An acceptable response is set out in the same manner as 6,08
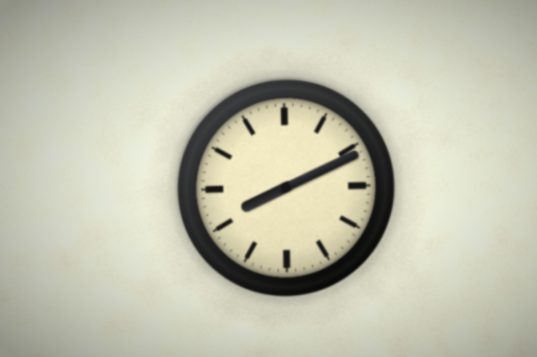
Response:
8,11
